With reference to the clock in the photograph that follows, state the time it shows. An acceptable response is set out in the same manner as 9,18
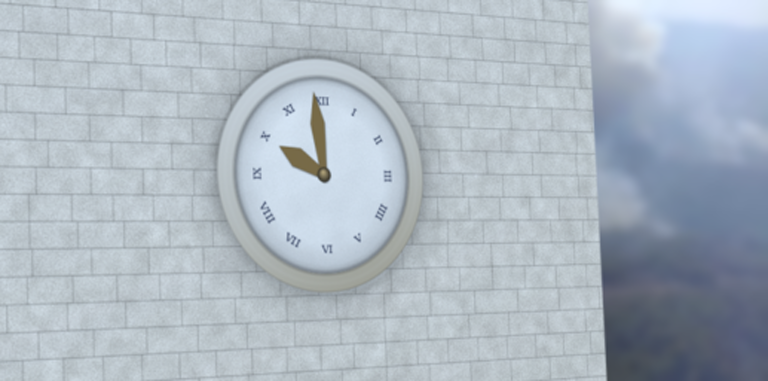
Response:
9,59
